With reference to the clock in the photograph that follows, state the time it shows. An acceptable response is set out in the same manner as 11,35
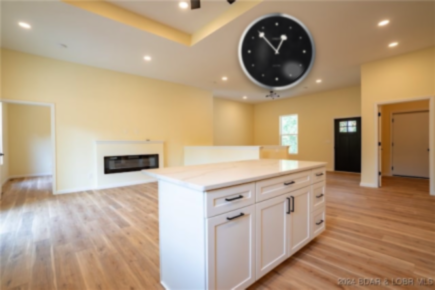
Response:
12,53
